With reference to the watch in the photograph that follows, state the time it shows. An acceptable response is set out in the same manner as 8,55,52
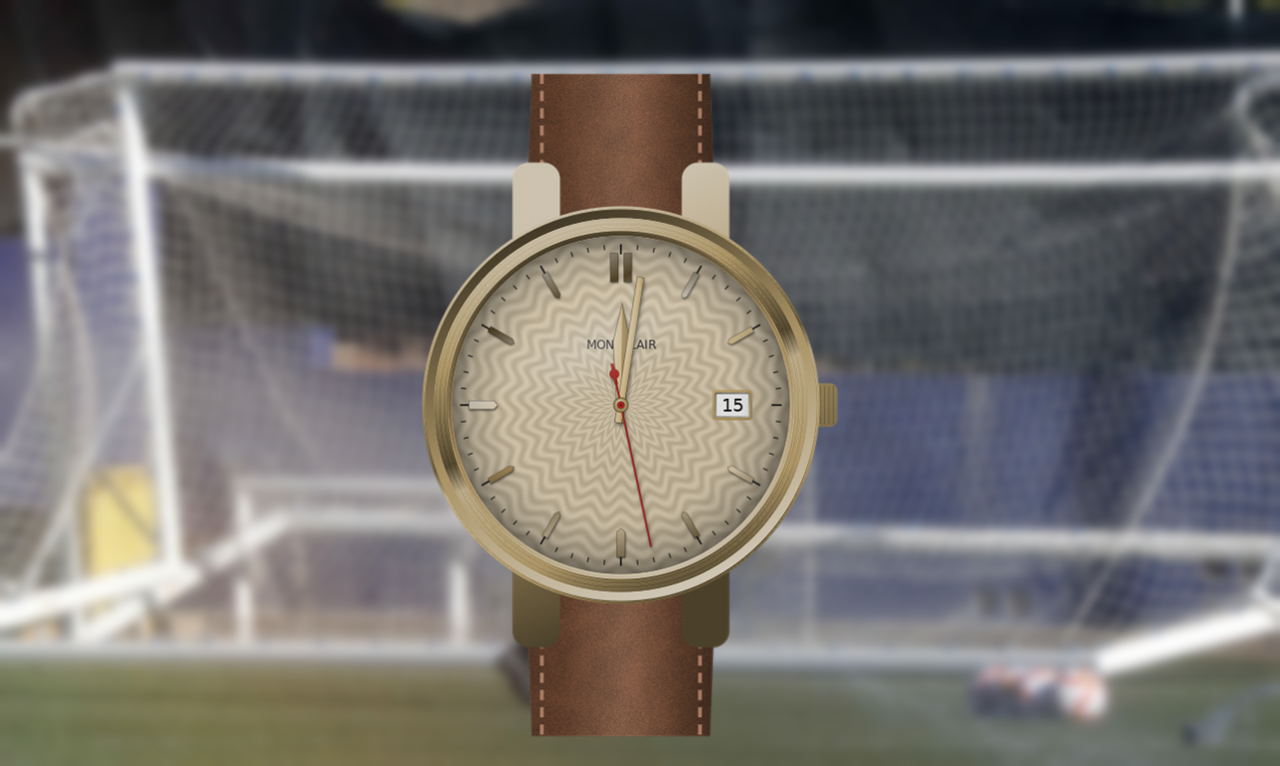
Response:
12,01,28
